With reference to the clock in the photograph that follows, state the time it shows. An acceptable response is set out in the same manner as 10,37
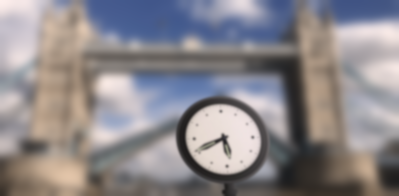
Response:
5,41
